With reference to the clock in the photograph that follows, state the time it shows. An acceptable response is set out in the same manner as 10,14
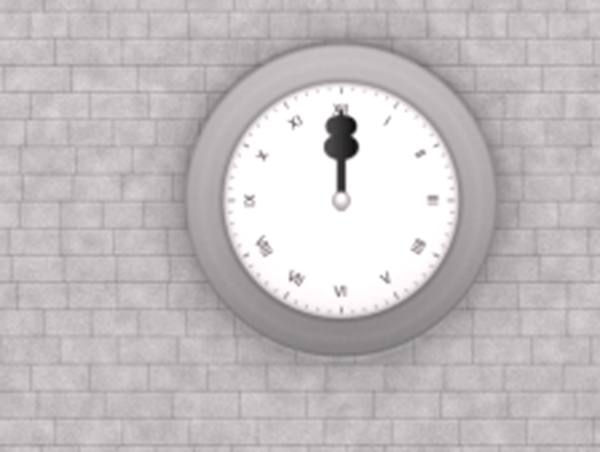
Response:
12,00
